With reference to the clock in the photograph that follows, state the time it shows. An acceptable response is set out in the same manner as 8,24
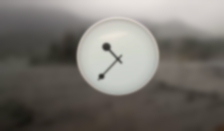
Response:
10,37
